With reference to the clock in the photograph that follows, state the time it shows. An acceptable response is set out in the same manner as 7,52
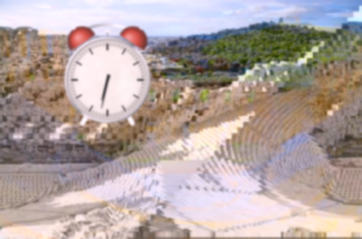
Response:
6,32
